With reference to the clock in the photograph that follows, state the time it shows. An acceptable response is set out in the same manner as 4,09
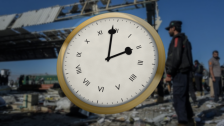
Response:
1,59
